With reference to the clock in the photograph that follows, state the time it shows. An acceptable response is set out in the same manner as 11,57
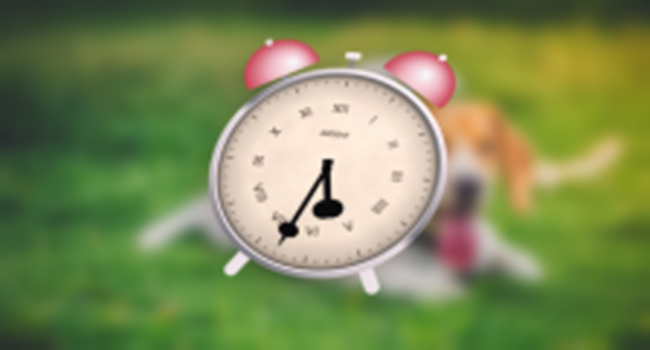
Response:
5,33
